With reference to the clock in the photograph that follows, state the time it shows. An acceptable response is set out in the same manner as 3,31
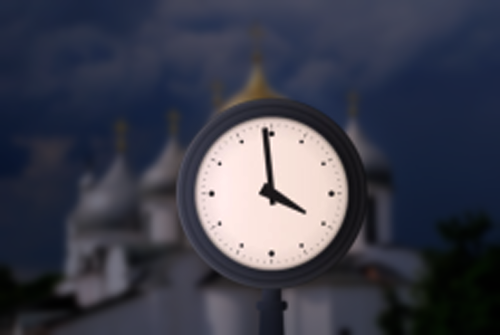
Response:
3,59
